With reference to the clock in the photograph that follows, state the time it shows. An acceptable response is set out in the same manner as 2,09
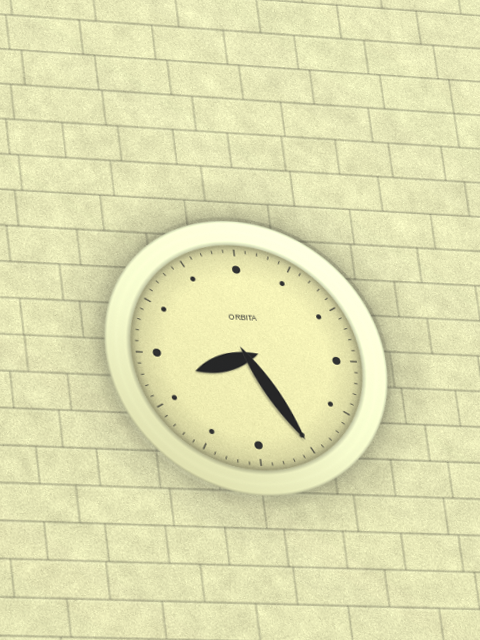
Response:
8,25
